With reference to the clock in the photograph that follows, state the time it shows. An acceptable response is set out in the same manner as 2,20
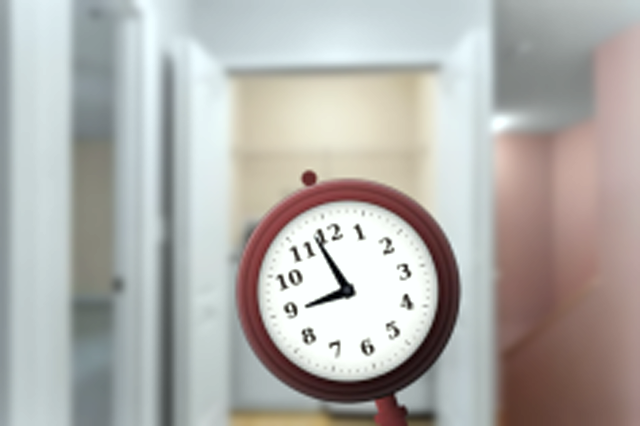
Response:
8,58
